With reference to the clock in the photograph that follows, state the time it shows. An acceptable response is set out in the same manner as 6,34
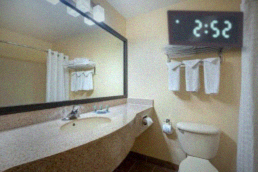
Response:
2,52
